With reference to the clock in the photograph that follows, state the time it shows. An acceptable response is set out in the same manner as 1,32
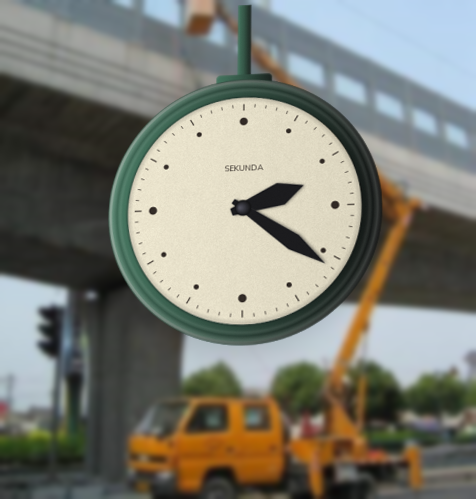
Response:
2,21
